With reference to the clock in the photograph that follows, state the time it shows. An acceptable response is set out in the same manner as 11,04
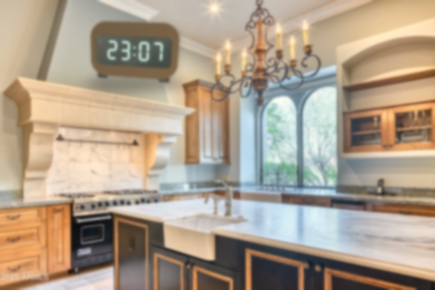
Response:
23,07
